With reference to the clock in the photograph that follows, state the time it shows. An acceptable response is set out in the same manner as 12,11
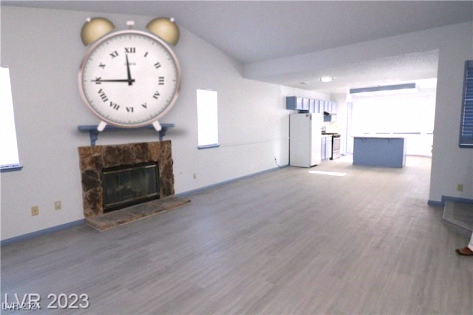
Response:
11,45
